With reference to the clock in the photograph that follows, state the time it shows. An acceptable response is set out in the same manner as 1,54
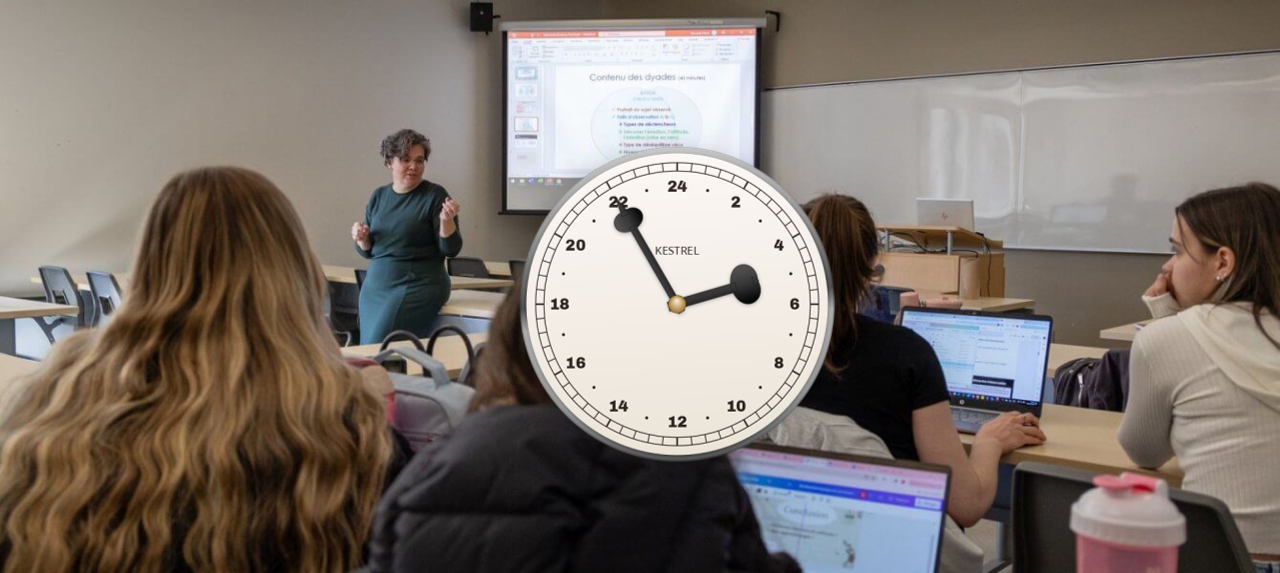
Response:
4,55
